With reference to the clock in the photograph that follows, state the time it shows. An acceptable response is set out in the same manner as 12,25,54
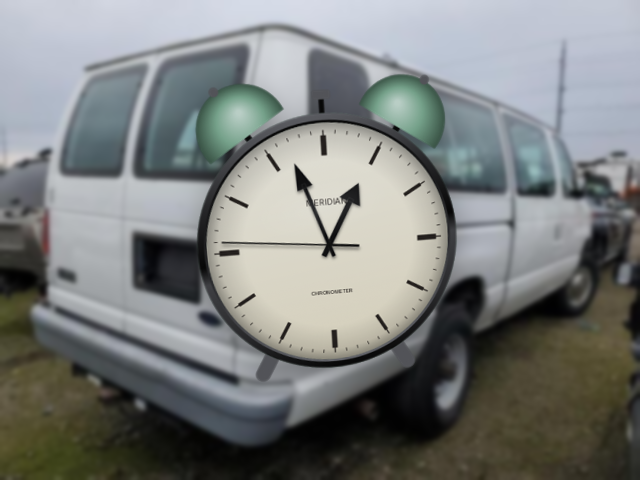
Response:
12,56,46
